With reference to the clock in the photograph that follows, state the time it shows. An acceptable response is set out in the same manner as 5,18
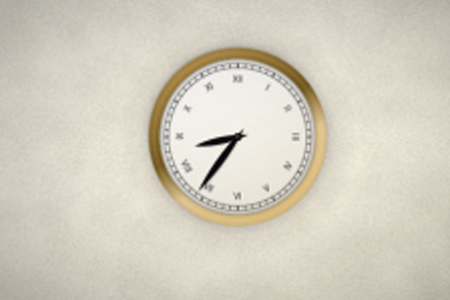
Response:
8,36
